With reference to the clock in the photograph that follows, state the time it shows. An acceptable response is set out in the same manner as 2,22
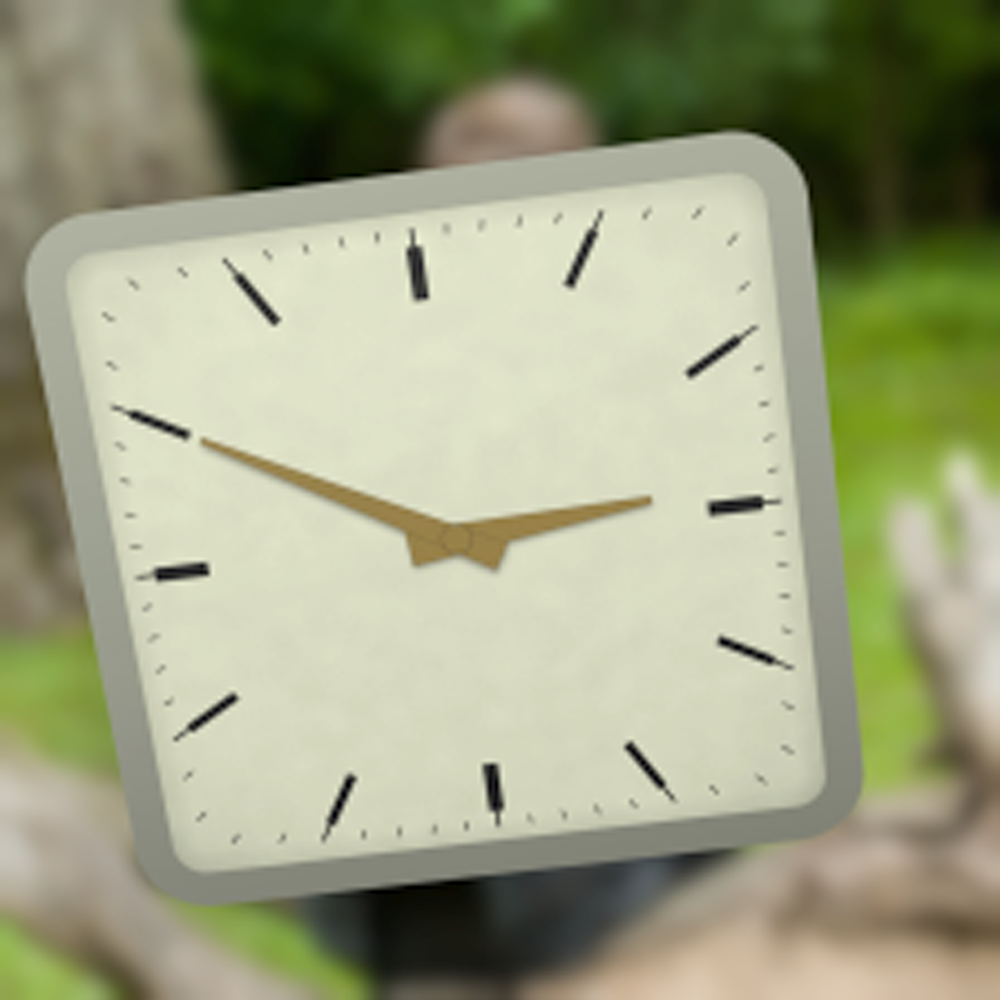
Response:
2,50
